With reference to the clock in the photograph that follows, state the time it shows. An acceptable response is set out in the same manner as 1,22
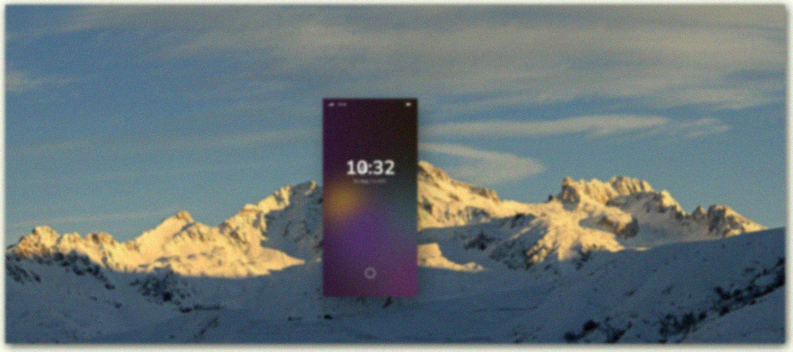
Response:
10,32
